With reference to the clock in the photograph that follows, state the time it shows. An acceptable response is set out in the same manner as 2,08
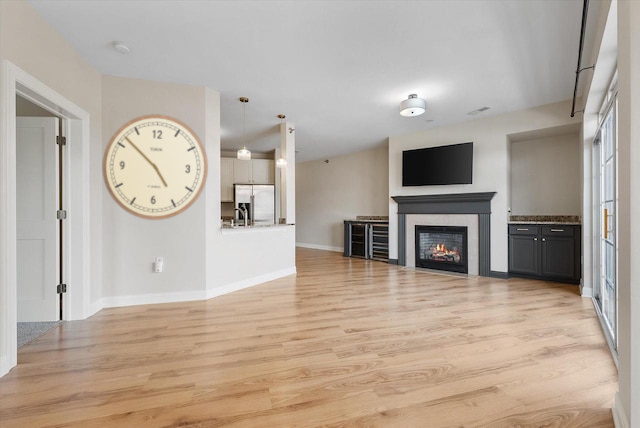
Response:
4,52
